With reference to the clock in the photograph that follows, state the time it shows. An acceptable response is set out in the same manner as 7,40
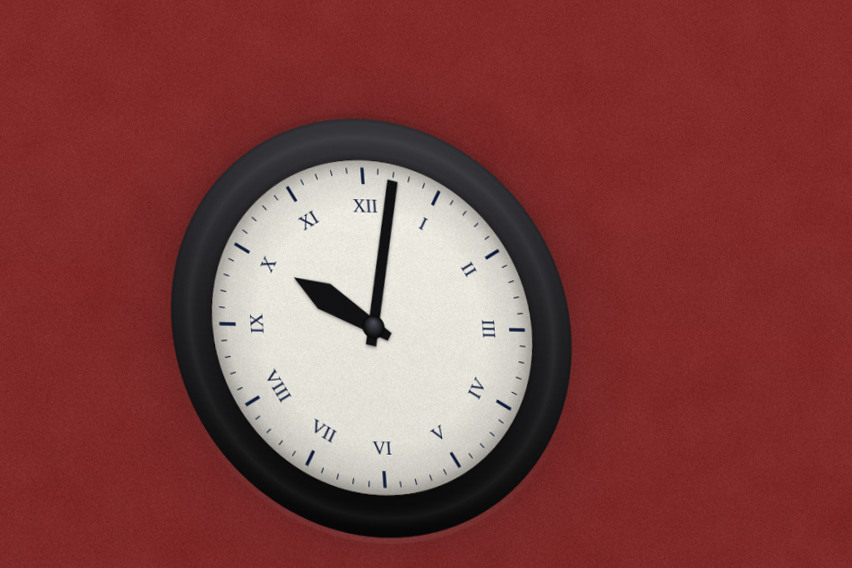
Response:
10,02
